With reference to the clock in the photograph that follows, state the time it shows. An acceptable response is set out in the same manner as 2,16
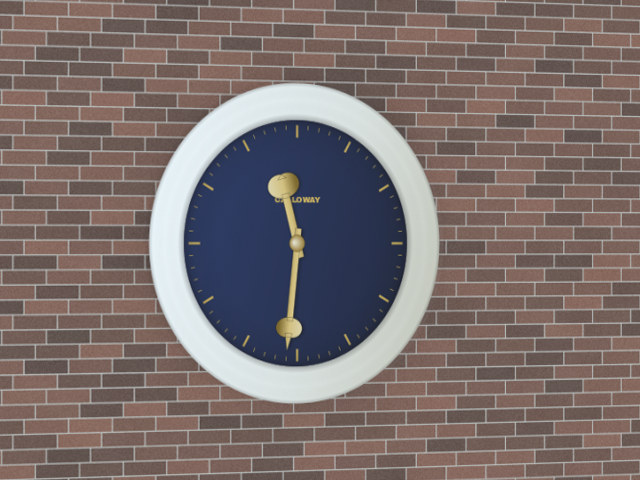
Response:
11,31
